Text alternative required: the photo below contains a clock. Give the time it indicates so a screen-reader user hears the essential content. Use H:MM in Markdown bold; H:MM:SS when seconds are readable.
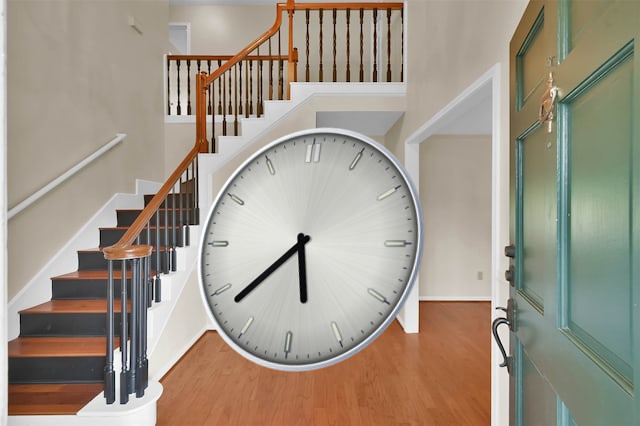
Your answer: **5:38**
